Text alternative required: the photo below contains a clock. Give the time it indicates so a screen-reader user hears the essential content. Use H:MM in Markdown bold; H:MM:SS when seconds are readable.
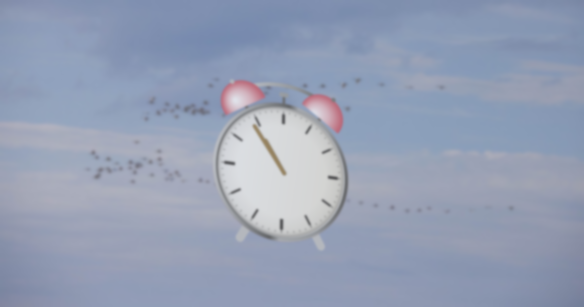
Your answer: **10:54**
